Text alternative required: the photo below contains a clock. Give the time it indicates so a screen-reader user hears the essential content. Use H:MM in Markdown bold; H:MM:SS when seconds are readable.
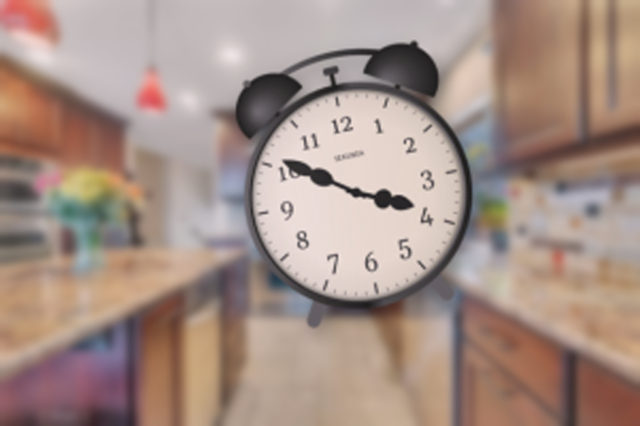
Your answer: **3:51**
